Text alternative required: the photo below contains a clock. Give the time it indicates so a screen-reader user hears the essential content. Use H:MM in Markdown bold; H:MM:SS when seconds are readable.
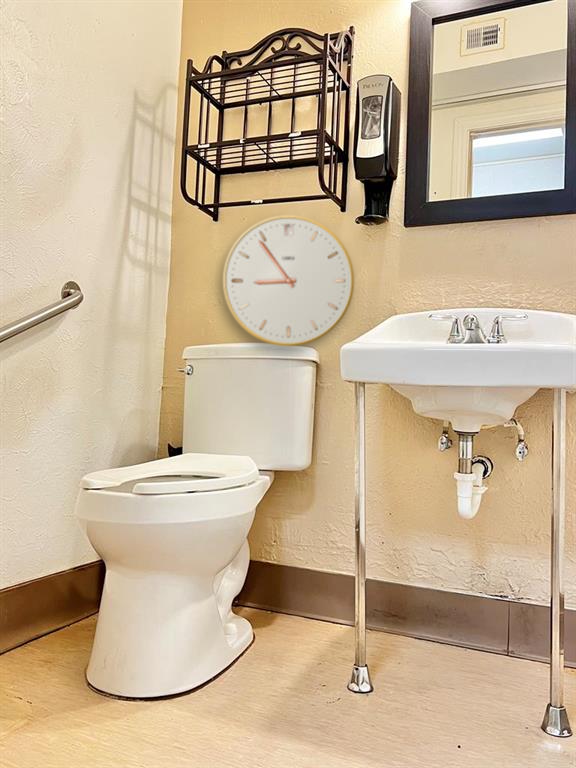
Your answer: **8:54**
